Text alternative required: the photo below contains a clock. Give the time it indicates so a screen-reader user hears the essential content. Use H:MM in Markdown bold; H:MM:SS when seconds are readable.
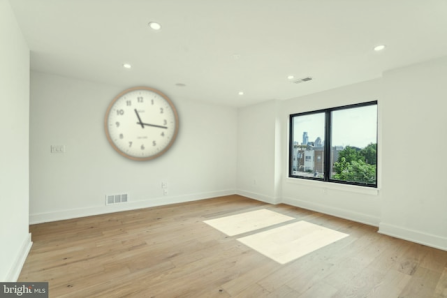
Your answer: **11:17**
